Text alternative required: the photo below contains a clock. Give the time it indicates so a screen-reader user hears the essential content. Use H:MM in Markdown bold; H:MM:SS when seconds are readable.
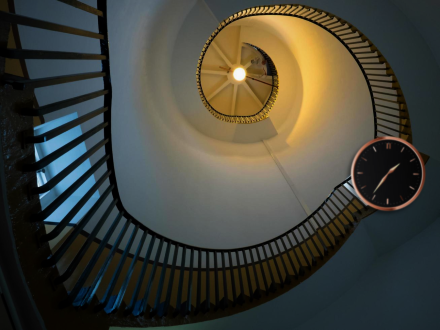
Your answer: **1:36**
